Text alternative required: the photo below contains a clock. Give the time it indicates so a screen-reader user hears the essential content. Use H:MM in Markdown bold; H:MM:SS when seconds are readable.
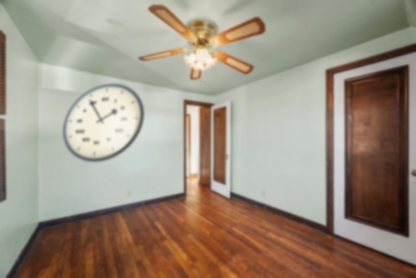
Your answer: **1:54**
